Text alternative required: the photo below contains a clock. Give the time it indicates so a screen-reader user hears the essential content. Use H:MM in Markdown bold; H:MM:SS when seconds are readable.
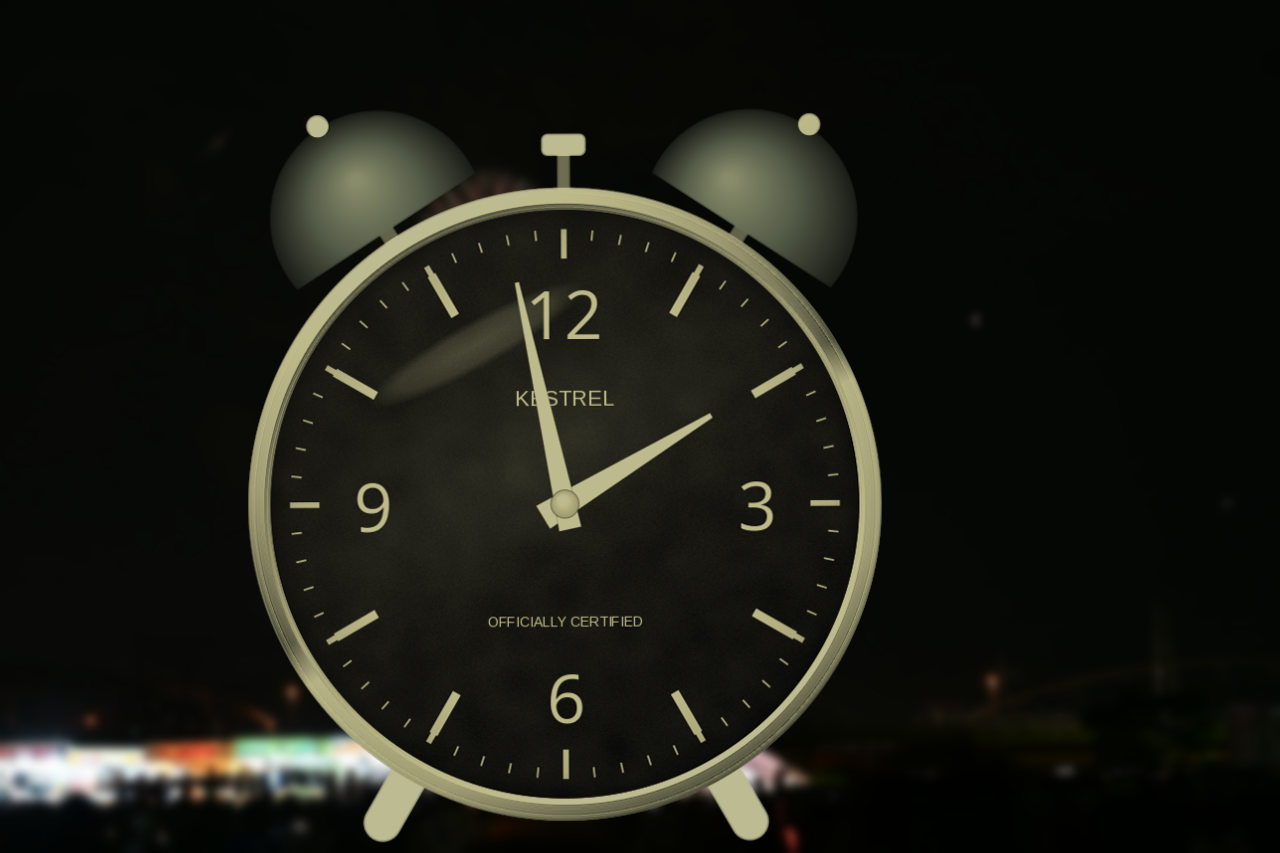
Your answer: **1:58**
